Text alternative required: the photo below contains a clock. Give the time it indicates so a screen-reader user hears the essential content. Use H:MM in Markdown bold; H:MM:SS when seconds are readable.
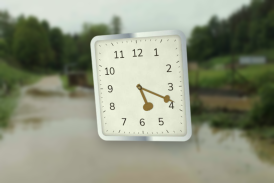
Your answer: **5:19**
